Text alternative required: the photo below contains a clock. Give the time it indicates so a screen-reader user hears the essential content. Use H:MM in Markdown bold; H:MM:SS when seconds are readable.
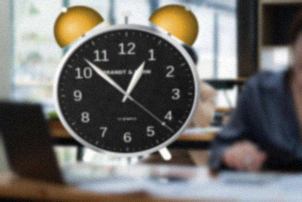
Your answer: **12:52:22**
